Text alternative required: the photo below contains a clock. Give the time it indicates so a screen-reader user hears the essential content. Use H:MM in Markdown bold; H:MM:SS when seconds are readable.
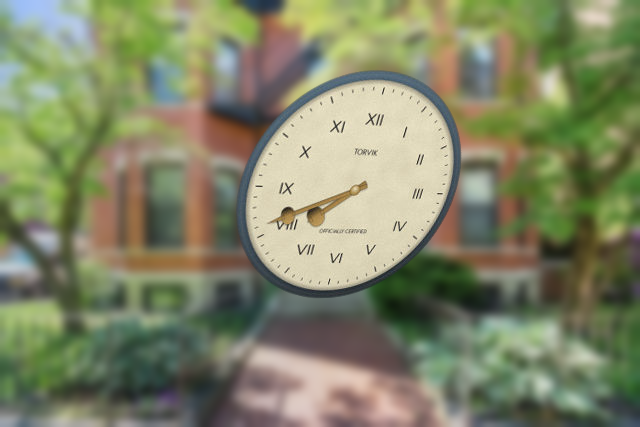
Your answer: **7:41**
